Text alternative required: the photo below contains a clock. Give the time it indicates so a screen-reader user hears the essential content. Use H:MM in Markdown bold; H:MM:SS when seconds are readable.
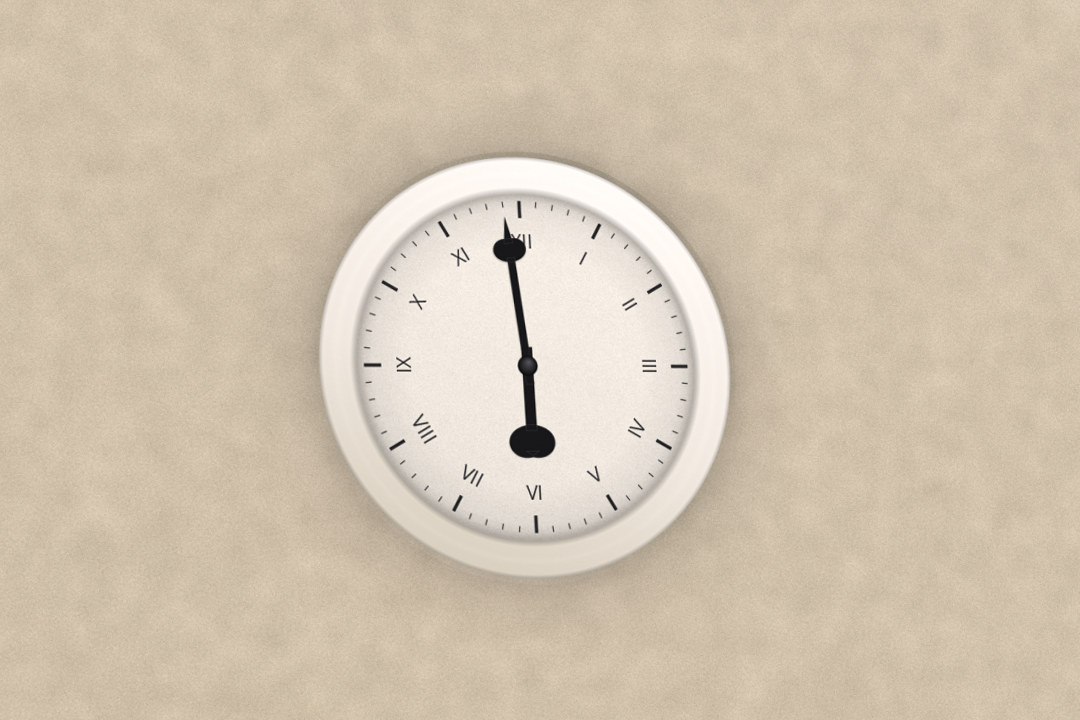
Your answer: **5:59**
